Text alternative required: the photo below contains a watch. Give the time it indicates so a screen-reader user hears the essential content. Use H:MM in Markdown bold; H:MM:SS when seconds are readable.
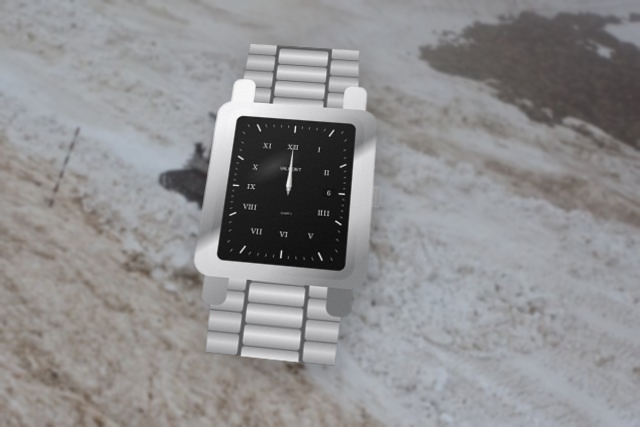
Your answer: **12:00**
